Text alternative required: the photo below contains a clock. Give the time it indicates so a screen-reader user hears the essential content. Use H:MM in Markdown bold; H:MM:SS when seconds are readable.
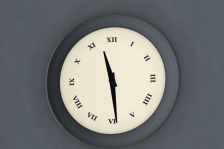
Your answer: **11:29**
